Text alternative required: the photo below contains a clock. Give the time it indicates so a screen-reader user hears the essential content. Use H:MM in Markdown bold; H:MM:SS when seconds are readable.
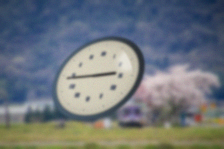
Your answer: **2:44**
